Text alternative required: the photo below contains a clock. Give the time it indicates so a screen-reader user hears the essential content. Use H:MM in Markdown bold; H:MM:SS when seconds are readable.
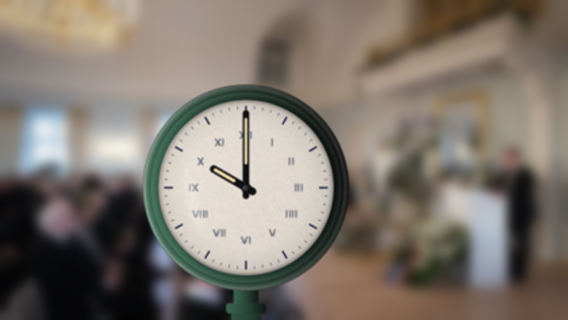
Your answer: **10:00**
